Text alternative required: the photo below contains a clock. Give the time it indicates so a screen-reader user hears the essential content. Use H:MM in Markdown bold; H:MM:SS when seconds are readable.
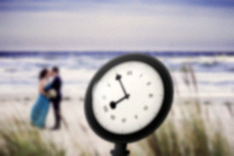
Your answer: **7:55**
